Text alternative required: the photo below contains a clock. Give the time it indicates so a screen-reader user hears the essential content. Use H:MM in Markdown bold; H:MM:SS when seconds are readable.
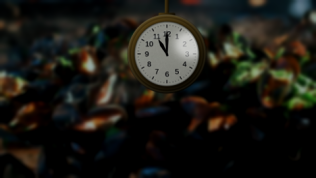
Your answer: **11:00**
